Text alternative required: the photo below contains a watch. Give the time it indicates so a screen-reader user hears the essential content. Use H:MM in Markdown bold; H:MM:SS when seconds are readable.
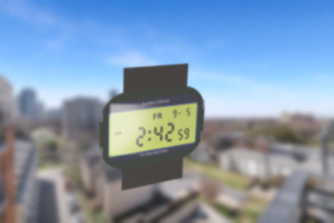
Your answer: **2:42:59**
